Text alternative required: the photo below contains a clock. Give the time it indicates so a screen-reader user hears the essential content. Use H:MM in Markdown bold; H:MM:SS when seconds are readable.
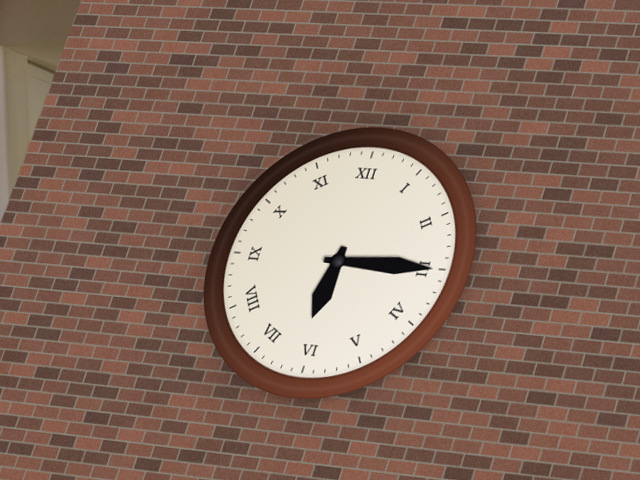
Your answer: **6:15**
